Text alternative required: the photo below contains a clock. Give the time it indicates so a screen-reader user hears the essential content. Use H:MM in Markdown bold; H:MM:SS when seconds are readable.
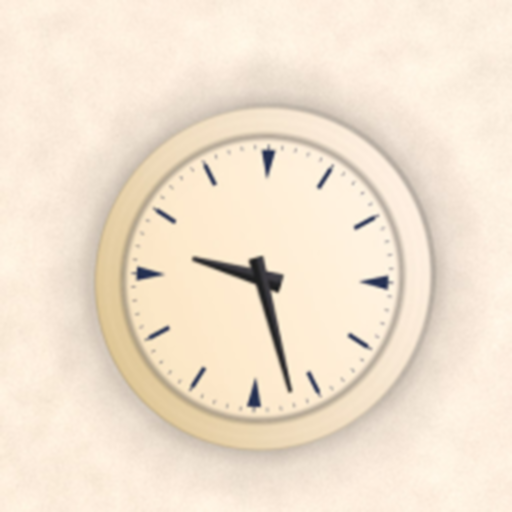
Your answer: **9:27**
